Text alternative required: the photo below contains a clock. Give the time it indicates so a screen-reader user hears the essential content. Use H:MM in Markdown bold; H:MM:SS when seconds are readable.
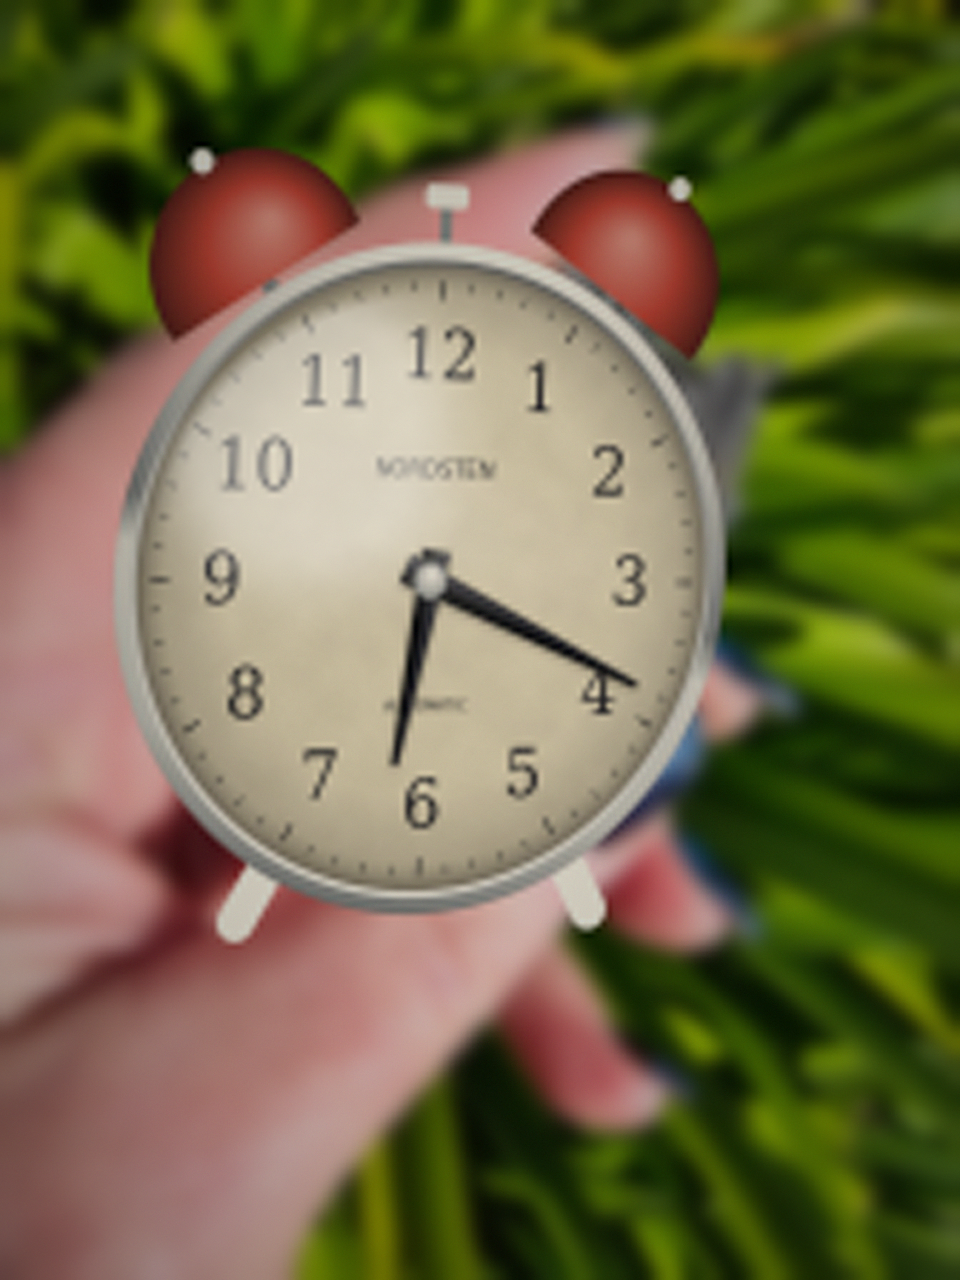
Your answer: **6:19**
